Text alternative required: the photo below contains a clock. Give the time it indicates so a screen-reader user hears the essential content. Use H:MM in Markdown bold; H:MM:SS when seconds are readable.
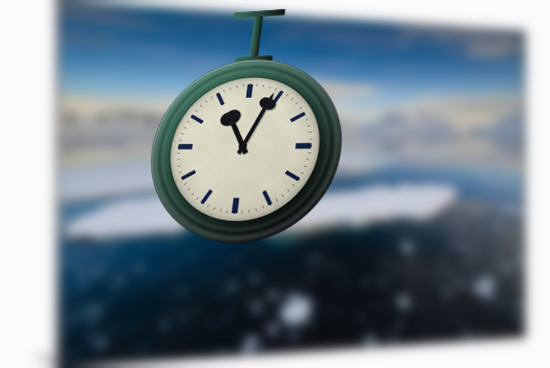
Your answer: **11:04**
